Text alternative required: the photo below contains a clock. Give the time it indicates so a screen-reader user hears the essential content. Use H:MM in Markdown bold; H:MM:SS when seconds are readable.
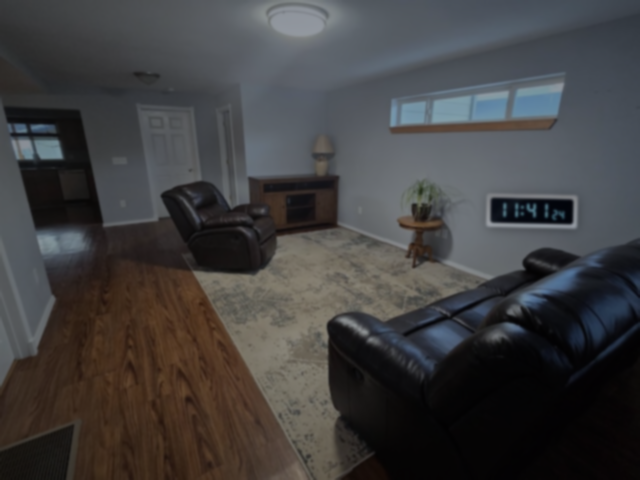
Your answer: **11:41**
